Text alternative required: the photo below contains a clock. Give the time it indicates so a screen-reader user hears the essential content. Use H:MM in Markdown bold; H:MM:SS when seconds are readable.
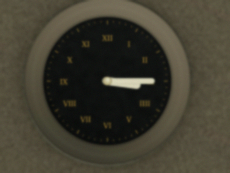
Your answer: **3:15**
